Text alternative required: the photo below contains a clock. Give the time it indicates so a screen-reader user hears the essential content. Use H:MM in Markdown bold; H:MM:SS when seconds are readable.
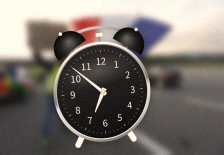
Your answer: **6:52**
